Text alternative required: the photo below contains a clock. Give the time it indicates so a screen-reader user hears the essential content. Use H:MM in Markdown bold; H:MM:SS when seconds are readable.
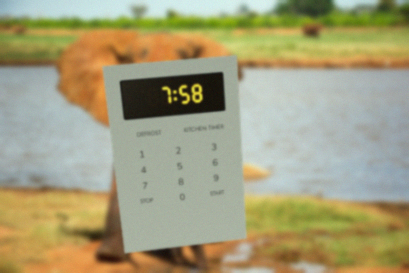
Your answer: **7:58**
